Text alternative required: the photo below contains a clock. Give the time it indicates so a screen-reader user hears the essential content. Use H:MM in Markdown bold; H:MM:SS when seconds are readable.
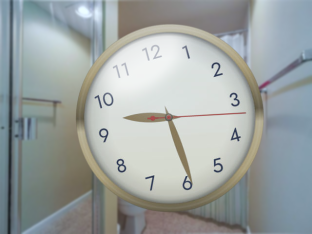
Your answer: **9:29:17**
